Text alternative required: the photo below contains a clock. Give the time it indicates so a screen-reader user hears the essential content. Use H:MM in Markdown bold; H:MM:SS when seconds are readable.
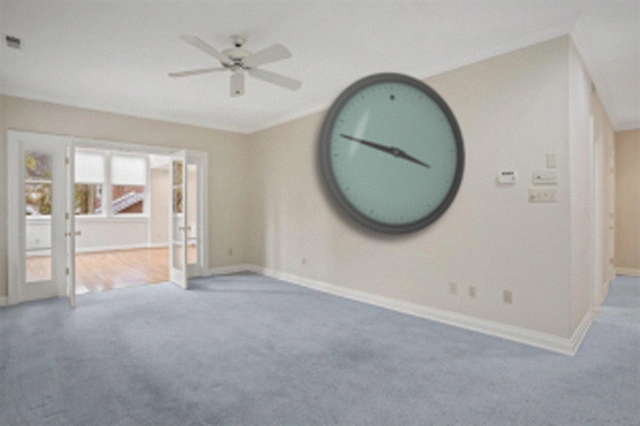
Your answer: **3:48**
